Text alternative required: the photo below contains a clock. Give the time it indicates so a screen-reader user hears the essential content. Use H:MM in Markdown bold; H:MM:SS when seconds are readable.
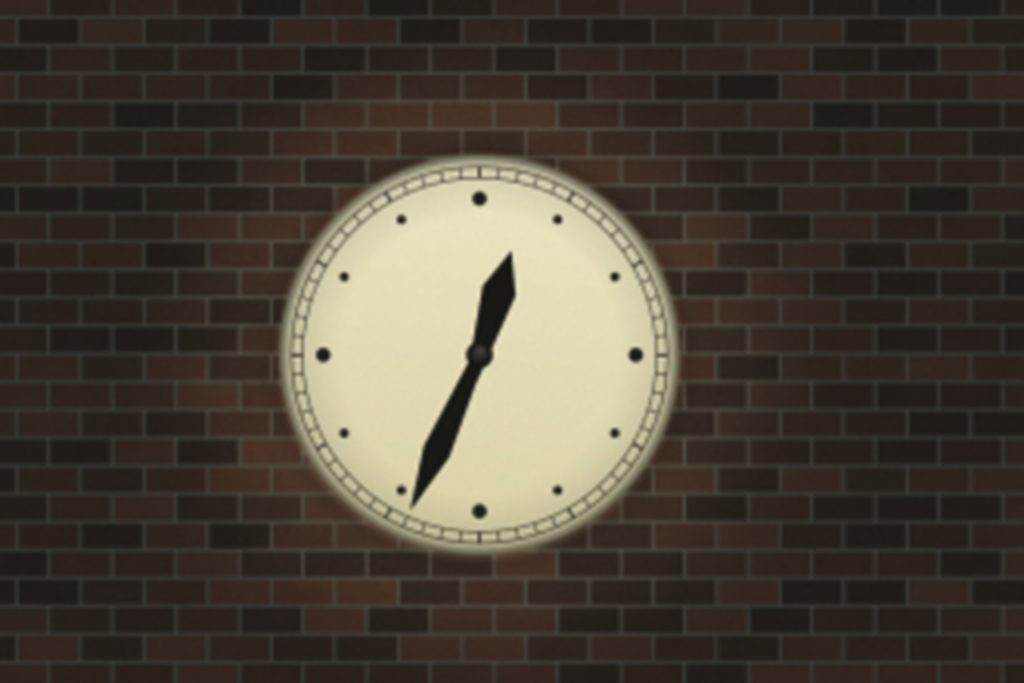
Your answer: **12:34**
